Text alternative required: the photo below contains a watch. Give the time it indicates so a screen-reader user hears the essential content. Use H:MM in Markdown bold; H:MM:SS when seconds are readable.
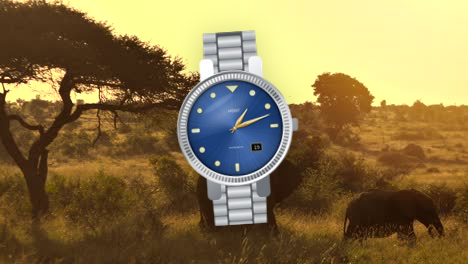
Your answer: **1:12**
